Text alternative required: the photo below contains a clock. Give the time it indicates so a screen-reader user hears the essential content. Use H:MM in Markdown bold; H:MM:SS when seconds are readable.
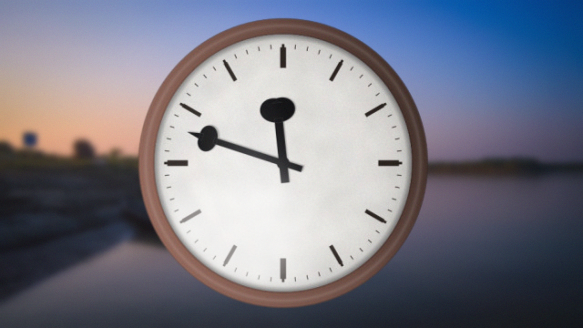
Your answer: **11:48**
